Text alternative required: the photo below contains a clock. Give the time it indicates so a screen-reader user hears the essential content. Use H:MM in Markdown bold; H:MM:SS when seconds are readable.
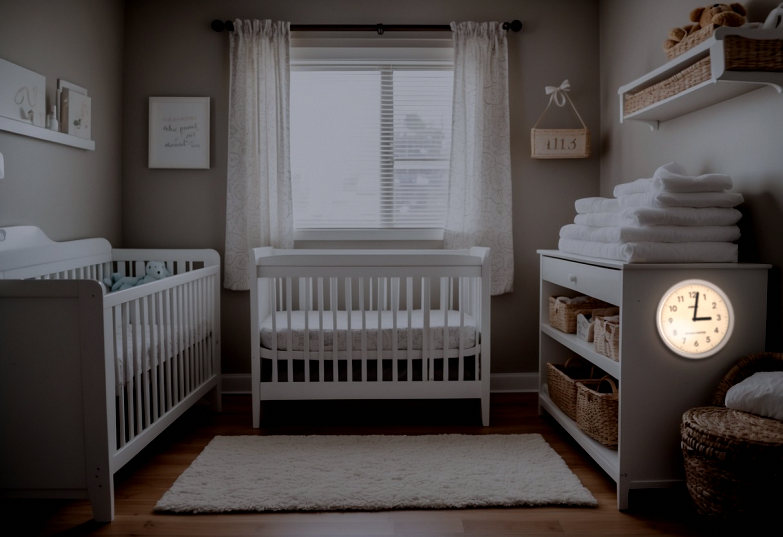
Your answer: **3:02**
